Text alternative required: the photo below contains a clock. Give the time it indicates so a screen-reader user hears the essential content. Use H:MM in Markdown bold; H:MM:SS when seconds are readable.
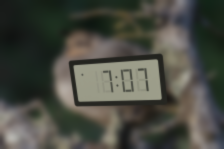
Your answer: **7:07**
